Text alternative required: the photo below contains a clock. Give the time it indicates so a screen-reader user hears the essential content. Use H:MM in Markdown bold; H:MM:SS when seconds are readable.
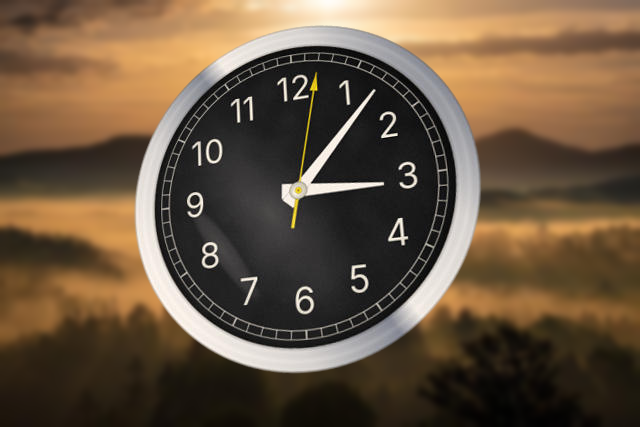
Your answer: **3:07:02**
